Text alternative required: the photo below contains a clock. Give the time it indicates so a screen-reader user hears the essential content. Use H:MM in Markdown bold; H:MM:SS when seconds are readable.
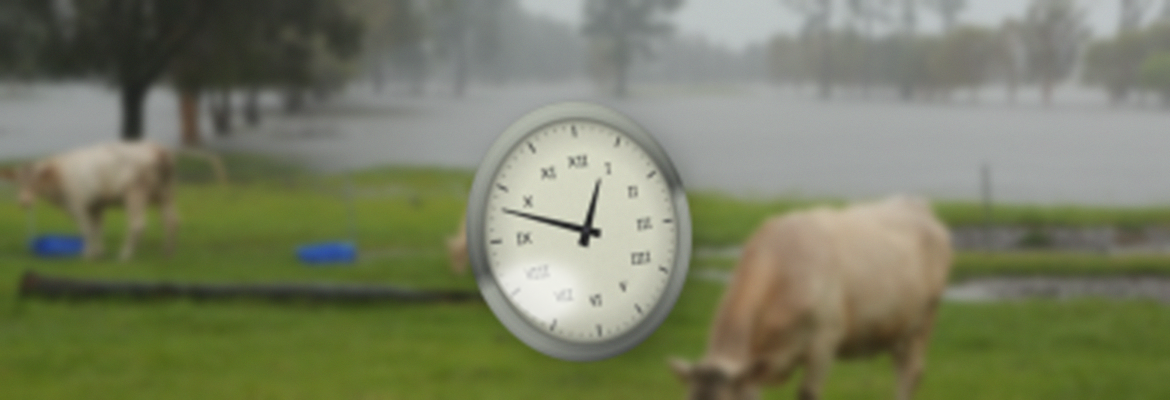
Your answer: **12:48**
